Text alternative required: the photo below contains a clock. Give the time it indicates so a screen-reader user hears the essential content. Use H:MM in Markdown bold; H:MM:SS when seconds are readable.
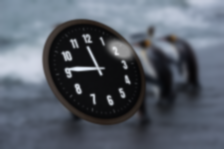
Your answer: **11:46**
